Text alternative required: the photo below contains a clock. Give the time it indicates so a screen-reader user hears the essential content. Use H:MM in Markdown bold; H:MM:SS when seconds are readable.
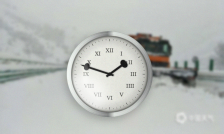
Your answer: **1:48**
